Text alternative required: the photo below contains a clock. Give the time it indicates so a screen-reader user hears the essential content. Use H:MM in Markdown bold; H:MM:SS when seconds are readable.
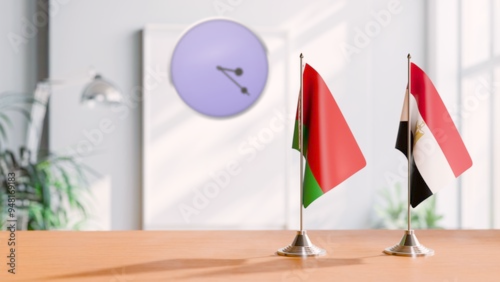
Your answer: **3:22**
